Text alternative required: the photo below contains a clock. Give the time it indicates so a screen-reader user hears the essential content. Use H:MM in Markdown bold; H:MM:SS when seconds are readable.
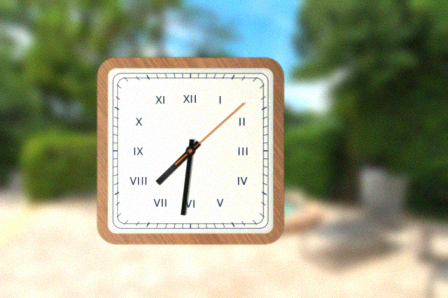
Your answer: **7:31:08**
